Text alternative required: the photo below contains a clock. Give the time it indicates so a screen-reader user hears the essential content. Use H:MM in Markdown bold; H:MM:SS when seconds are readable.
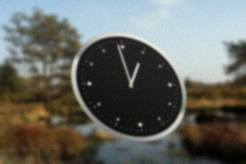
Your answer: **12:59**
